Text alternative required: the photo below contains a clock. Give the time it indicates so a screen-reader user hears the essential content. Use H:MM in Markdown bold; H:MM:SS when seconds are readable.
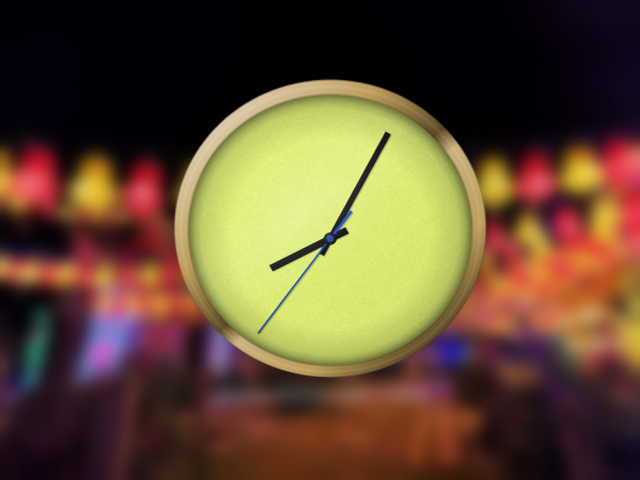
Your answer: **8:04:36**
